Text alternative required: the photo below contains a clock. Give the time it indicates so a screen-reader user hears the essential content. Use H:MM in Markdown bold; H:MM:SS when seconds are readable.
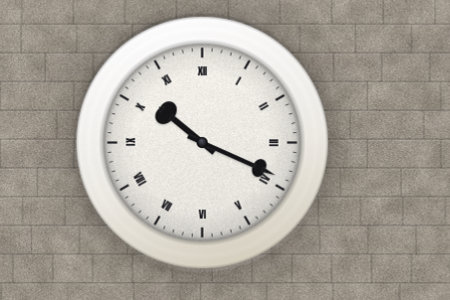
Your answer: **10:19**
